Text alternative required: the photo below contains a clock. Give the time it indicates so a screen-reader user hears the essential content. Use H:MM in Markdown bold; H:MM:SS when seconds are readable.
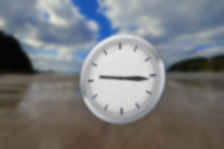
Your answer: **9:16**
